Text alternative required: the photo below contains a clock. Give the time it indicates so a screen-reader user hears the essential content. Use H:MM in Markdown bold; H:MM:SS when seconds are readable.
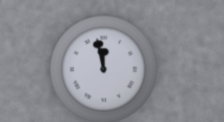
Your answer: **11:58**
